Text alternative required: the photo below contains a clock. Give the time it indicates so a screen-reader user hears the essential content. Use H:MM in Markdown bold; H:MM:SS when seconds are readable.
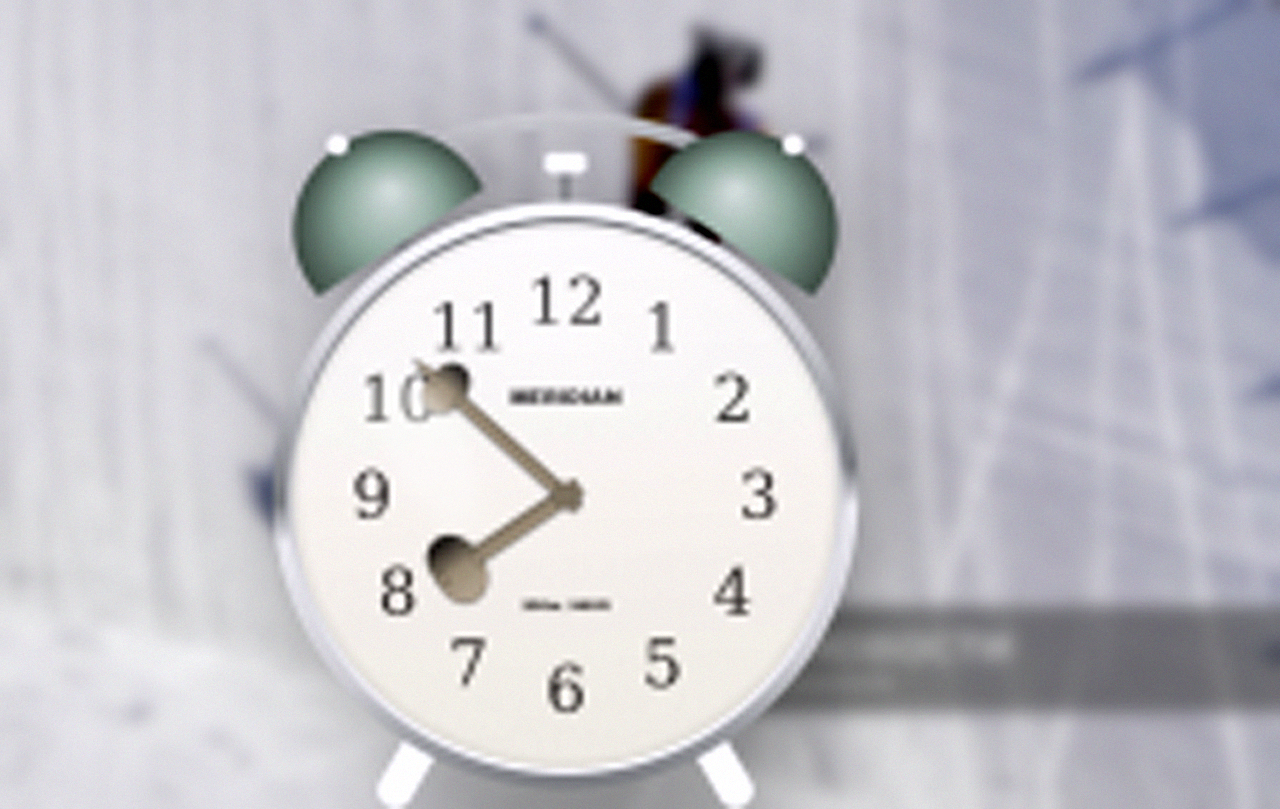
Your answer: **7:52**
